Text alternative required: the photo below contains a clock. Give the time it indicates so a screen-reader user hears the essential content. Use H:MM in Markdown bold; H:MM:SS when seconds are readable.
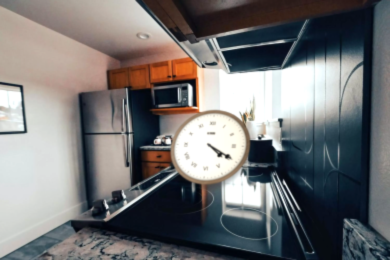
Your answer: **4:20**
